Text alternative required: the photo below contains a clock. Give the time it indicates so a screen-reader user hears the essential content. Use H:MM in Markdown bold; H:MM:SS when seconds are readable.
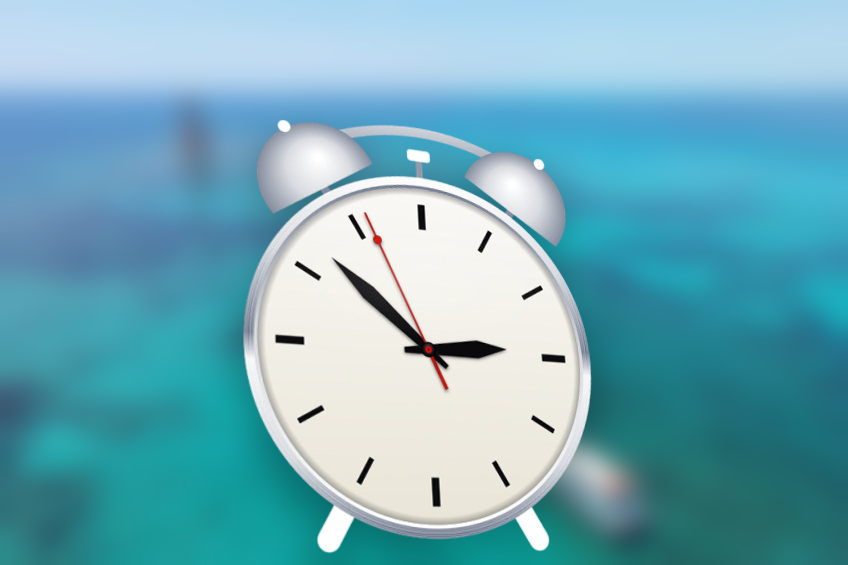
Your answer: **2:51:56**
